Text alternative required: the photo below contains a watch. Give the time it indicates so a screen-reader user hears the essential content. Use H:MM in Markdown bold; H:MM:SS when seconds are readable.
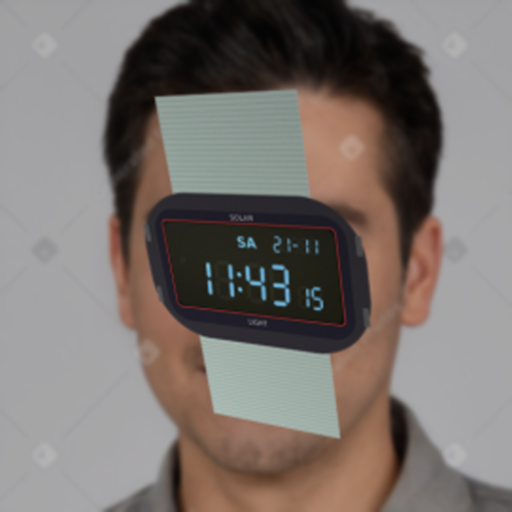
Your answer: **11:43:15**
